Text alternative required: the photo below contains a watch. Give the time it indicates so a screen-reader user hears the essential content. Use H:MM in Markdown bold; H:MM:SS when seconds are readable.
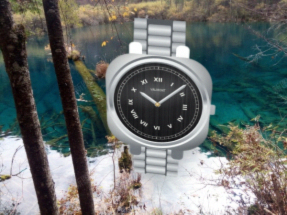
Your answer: **10:08**
